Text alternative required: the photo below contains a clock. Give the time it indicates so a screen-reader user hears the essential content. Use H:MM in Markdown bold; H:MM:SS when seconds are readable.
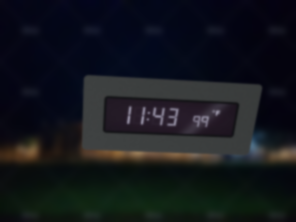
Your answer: **11:43**
